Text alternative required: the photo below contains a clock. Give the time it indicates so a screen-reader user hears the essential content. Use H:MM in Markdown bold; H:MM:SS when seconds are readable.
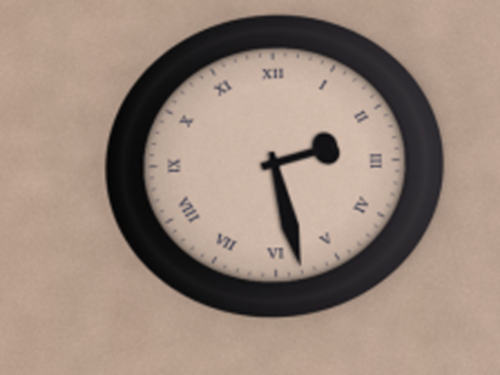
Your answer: **2:28**
